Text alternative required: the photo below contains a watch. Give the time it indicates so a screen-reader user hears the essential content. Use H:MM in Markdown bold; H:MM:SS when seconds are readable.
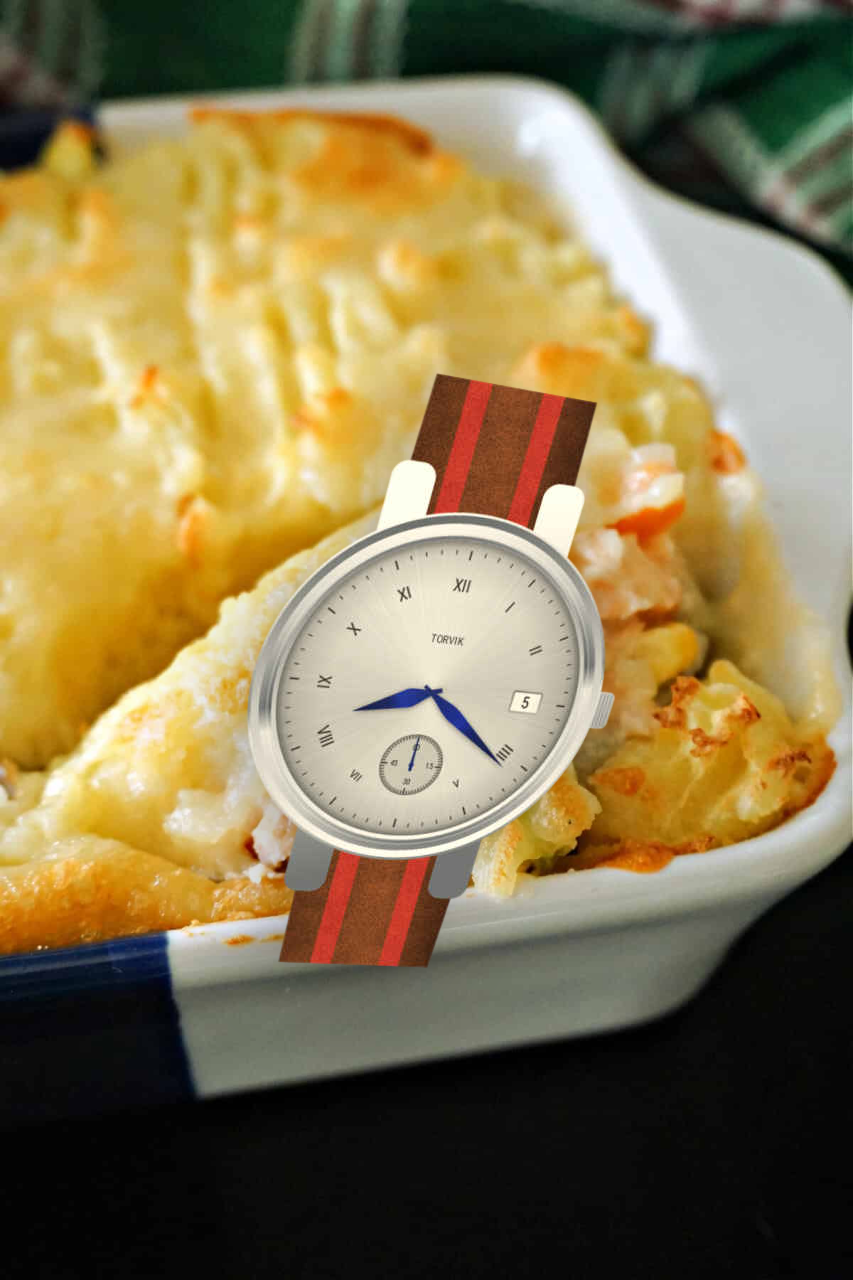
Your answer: **8:21**
